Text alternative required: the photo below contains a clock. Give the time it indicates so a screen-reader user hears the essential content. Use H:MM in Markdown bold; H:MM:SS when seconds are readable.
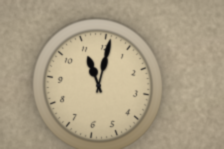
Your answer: **11:01**
